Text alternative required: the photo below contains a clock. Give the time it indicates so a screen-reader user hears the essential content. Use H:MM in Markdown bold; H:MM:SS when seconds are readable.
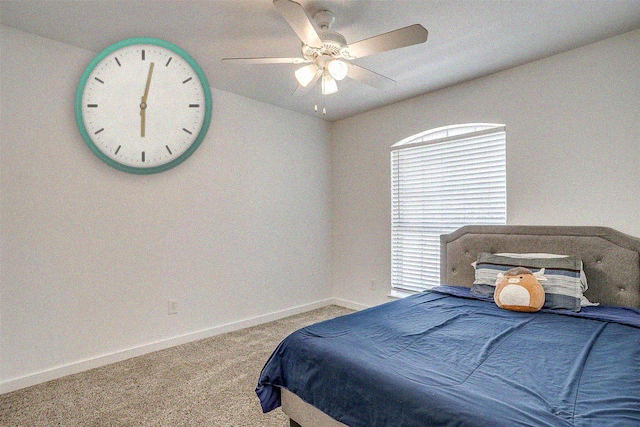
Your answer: **6:02**
